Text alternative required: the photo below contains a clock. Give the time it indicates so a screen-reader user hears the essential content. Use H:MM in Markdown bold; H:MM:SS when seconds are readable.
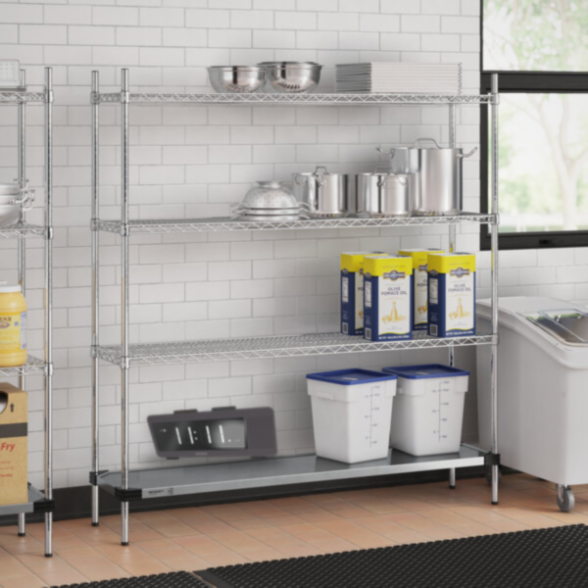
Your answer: **11:11**
